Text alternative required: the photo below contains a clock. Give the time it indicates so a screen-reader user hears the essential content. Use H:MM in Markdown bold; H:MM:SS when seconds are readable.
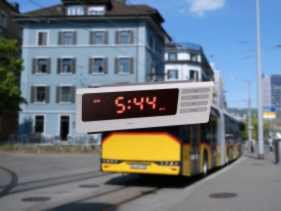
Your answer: **5:44**
